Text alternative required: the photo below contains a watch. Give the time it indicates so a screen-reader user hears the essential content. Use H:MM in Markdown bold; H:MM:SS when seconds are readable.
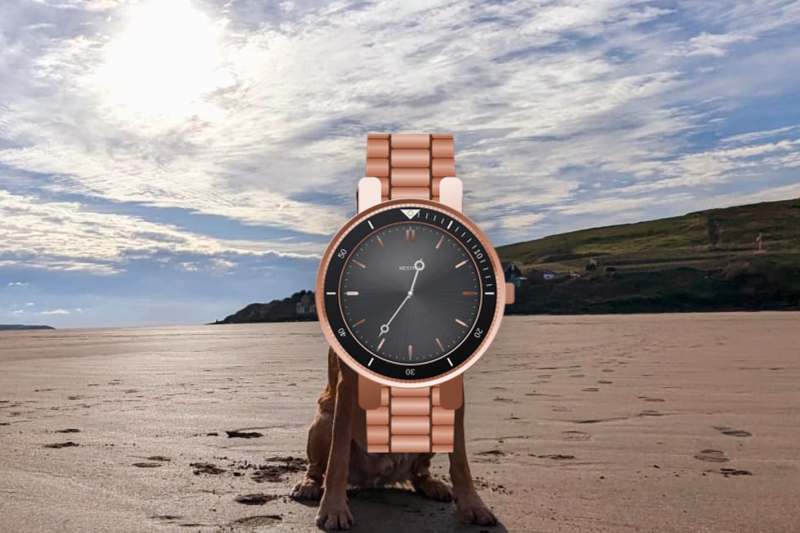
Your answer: **12:36**
